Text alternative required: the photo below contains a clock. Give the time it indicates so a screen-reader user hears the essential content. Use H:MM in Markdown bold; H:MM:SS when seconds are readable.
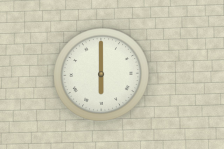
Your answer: **6:00**
